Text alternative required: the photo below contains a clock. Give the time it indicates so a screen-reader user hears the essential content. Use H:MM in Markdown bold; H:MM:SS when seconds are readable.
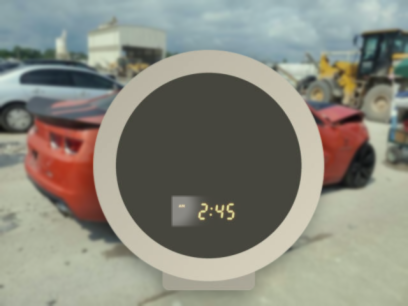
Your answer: **2:45**
